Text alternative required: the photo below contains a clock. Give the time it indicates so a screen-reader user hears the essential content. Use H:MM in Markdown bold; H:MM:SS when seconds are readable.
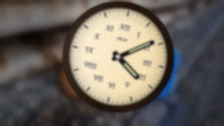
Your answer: **4:09**
